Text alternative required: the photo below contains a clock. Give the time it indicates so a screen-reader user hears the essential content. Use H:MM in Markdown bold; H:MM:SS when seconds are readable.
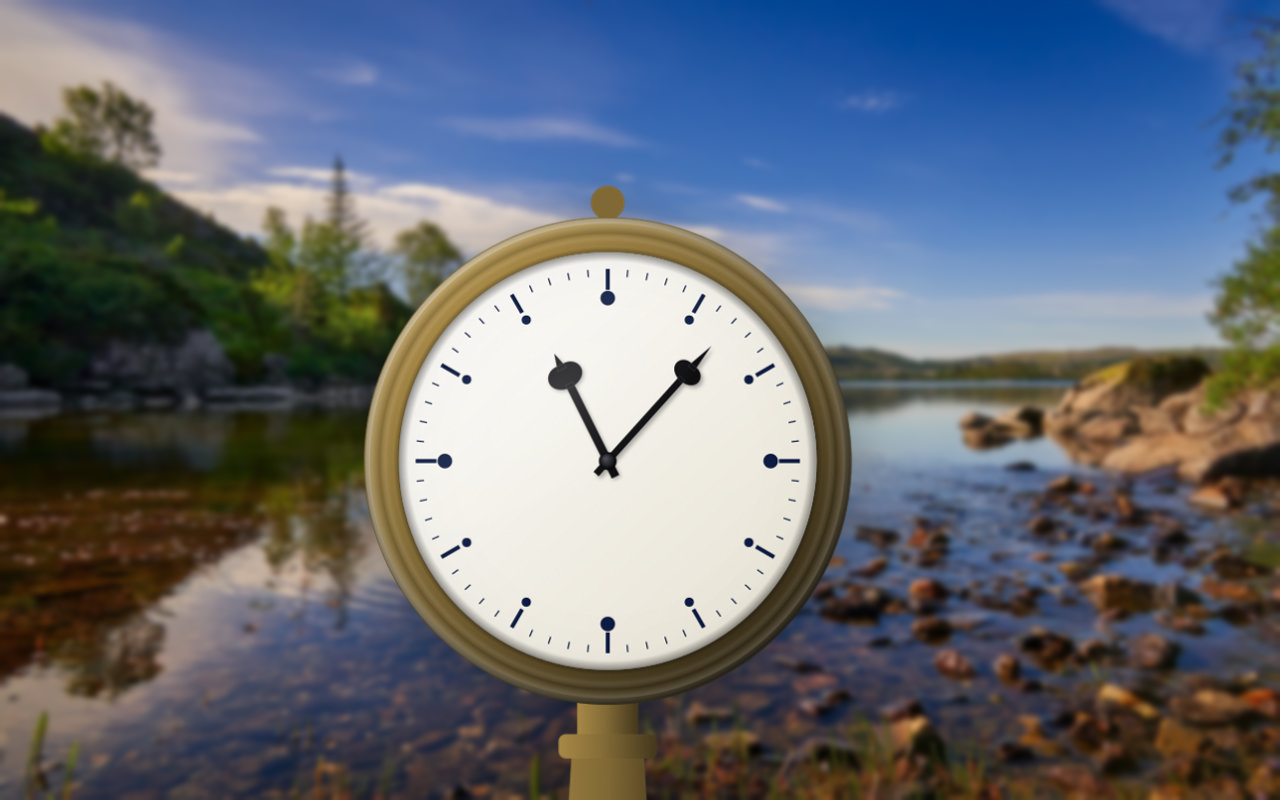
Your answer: **11:07**
